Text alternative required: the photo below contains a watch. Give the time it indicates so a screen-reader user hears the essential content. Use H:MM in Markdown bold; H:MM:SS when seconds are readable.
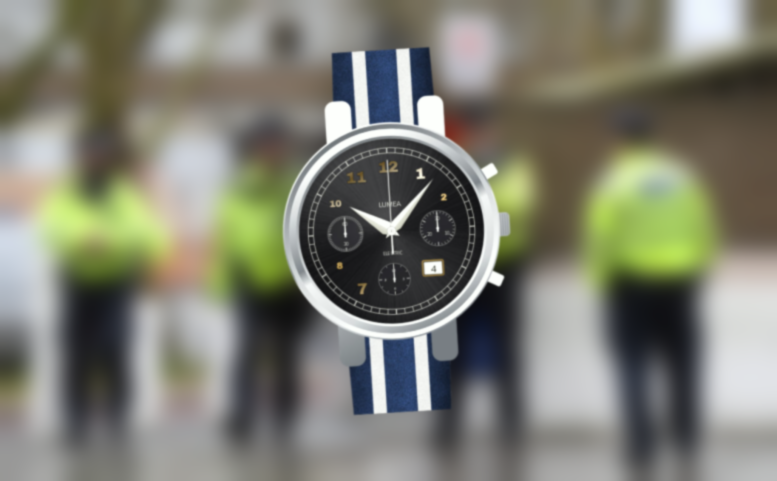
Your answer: **10:07**
